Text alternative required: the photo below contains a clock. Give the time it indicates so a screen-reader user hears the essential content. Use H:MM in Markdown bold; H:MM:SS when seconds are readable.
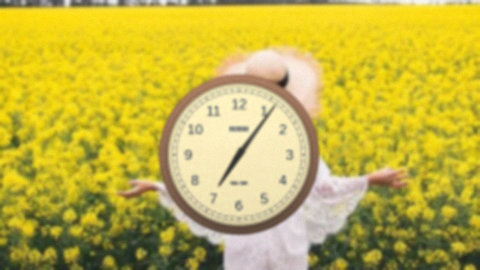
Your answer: **7:06**
